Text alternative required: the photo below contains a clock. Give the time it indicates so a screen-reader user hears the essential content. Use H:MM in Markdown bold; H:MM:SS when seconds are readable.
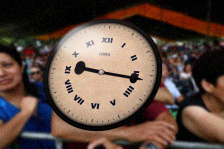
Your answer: **9:16**
